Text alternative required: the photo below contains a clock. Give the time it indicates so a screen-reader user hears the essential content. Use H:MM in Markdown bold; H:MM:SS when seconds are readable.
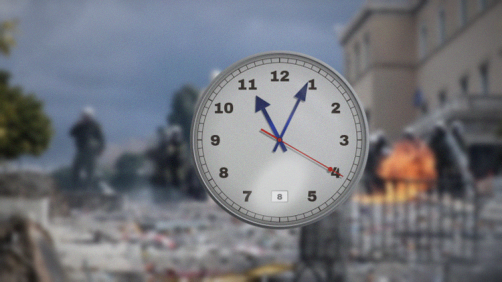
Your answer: **11:04:20**
